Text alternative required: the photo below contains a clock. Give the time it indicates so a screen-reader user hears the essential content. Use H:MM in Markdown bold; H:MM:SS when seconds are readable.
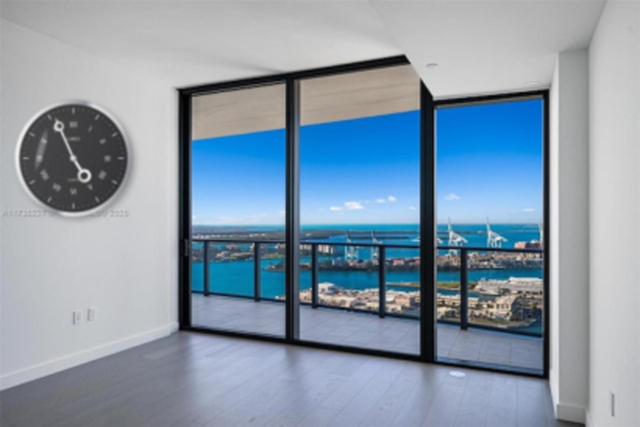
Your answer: **4:56**
